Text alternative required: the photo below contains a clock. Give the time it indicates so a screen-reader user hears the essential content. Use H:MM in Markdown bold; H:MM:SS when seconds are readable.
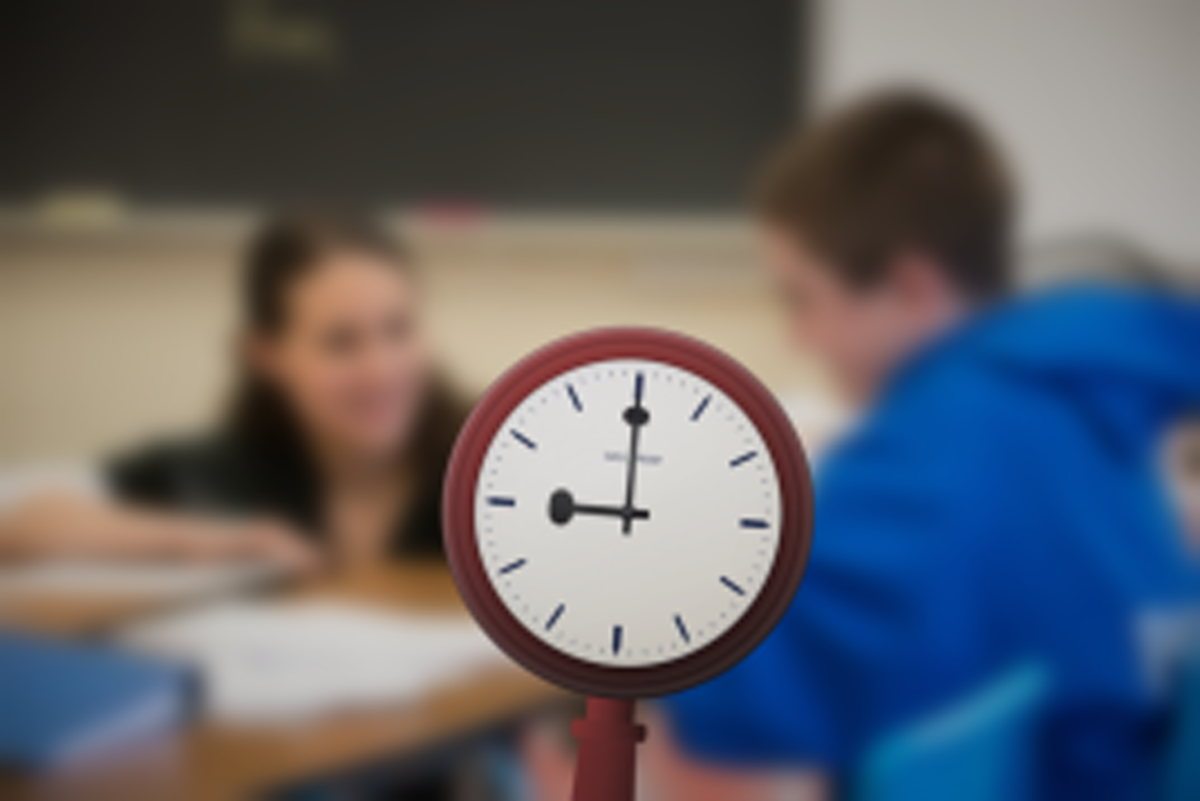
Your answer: **9:00**
